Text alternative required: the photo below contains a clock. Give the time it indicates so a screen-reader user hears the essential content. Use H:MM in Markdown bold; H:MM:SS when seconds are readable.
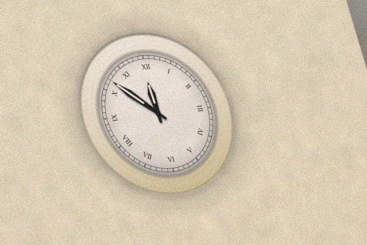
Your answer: **11:52**
